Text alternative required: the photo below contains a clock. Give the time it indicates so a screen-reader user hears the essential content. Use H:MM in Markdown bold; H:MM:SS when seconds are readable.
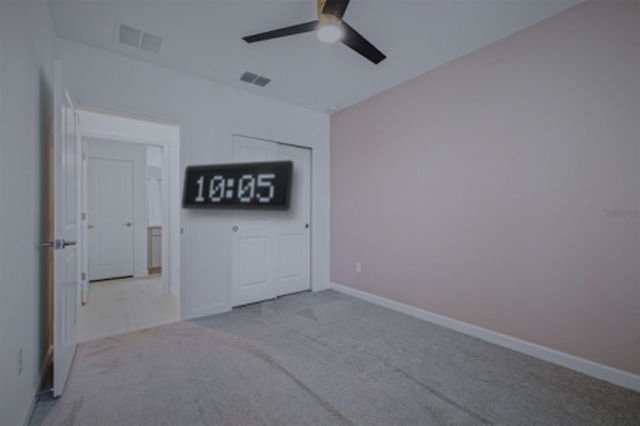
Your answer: **10:05**
